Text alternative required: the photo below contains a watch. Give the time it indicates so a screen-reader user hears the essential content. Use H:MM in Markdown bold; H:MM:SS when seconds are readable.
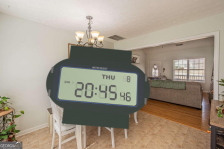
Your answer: **20:45:46**
